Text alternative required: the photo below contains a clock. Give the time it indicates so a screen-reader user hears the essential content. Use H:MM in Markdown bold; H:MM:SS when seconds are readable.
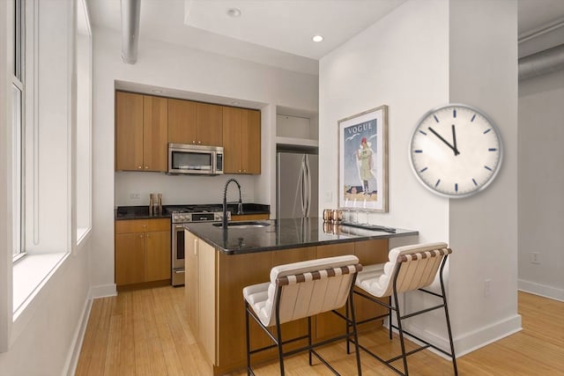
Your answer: **11:52**
